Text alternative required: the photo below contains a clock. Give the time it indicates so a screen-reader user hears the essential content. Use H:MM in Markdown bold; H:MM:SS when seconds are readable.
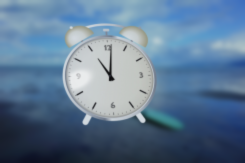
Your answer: **11:01**
